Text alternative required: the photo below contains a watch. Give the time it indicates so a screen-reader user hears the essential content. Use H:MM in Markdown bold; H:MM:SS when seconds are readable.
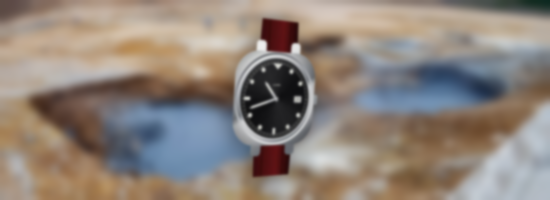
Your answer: **10:42**
